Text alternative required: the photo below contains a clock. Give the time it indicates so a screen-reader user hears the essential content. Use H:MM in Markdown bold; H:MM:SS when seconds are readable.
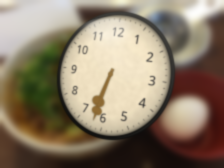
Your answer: **6:32**
